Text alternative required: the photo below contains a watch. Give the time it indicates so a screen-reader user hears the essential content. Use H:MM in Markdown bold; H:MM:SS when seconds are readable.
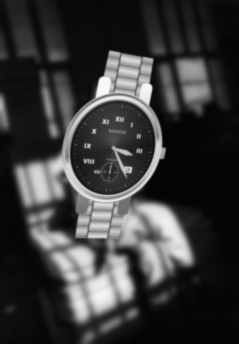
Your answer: **3:24**
